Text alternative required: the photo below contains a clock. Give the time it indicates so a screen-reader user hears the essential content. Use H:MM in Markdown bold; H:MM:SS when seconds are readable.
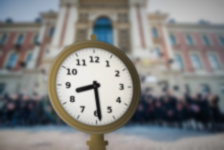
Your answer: **8:29**
